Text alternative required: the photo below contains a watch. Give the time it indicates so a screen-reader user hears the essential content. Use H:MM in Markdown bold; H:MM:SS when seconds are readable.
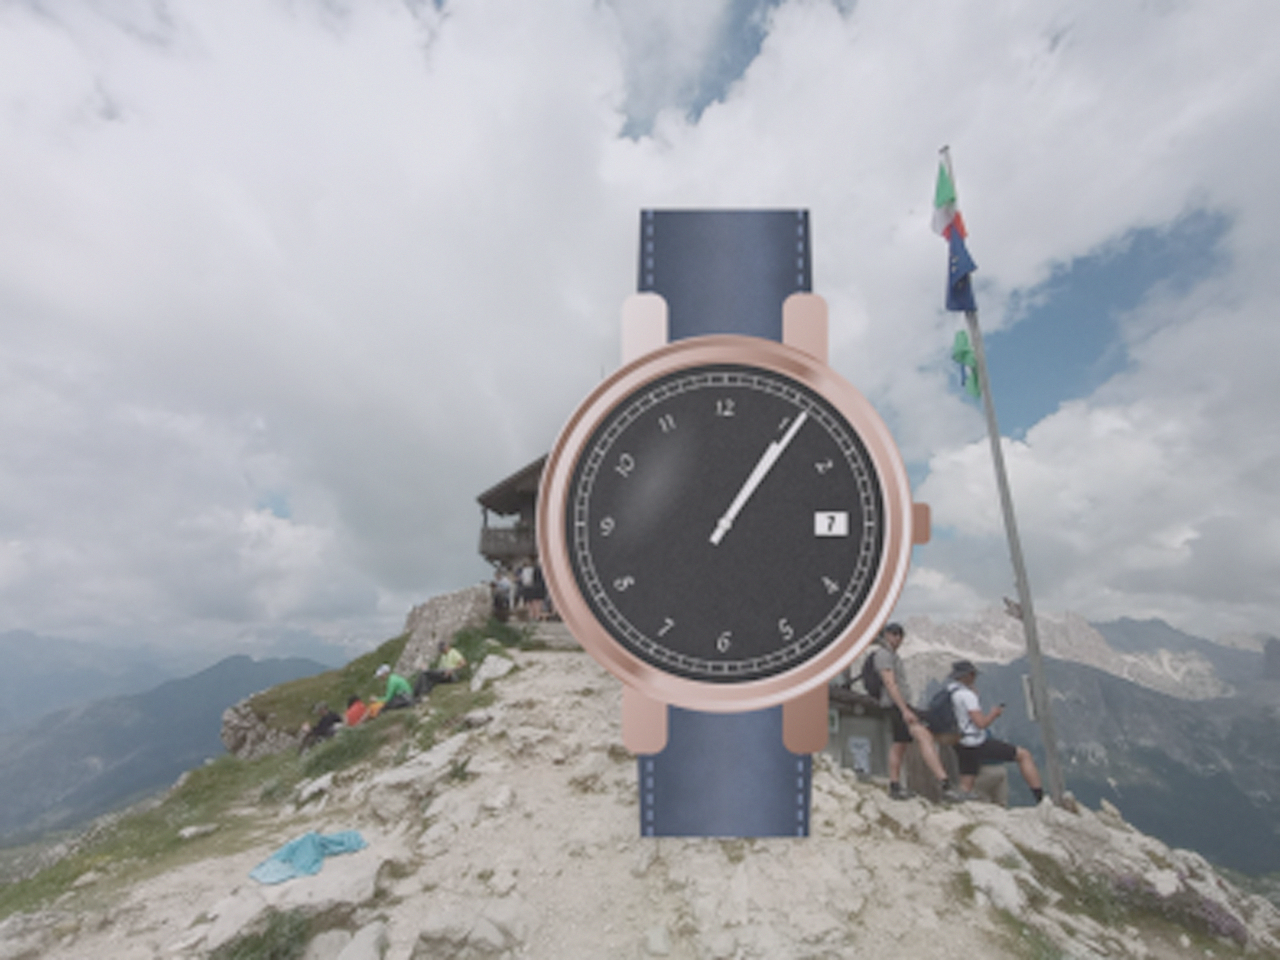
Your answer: **1:06**
